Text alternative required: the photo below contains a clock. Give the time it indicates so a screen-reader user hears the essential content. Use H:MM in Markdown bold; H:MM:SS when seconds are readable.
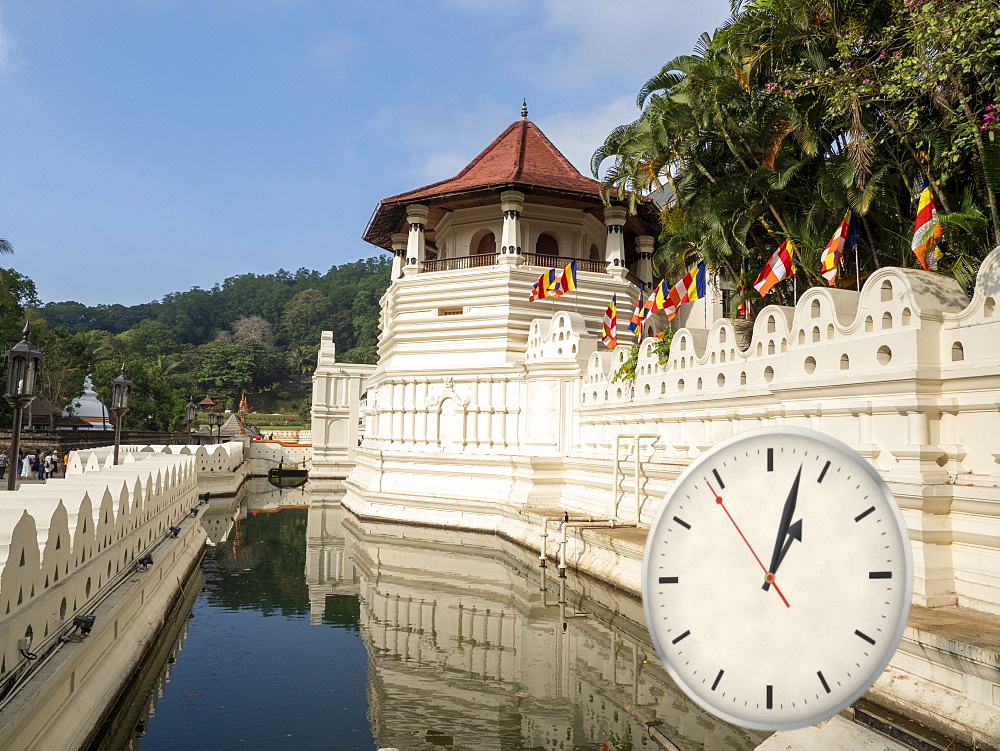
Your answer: **1:02:54**
